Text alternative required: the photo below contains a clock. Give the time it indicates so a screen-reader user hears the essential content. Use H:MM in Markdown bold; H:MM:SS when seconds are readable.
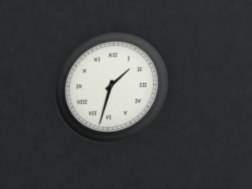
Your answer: **1:32**
